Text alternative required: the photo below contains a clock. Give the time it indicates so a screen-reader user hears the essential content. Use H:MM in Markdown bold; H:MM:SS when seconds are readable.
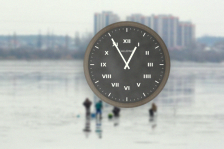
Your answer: **12:55**
